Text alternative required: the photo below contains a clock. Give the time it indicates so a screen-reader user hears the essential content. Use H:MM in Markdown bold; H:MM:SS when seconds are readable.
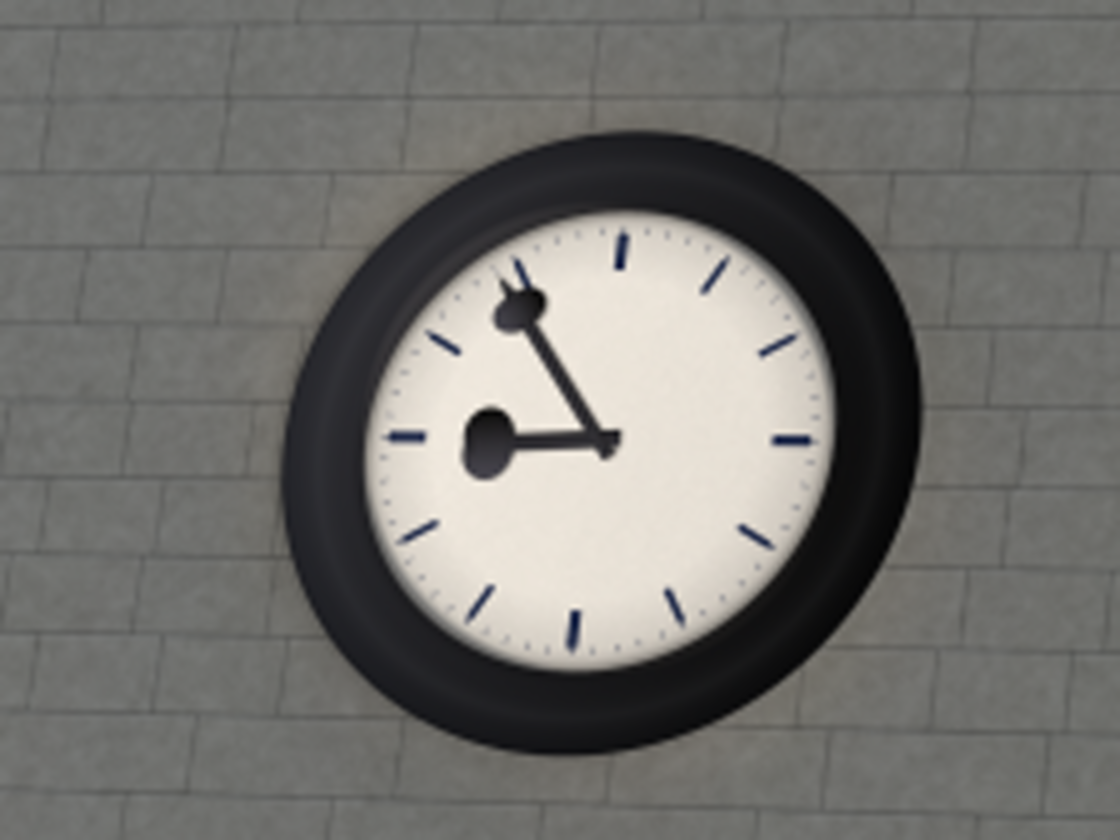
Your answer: **8:54**
